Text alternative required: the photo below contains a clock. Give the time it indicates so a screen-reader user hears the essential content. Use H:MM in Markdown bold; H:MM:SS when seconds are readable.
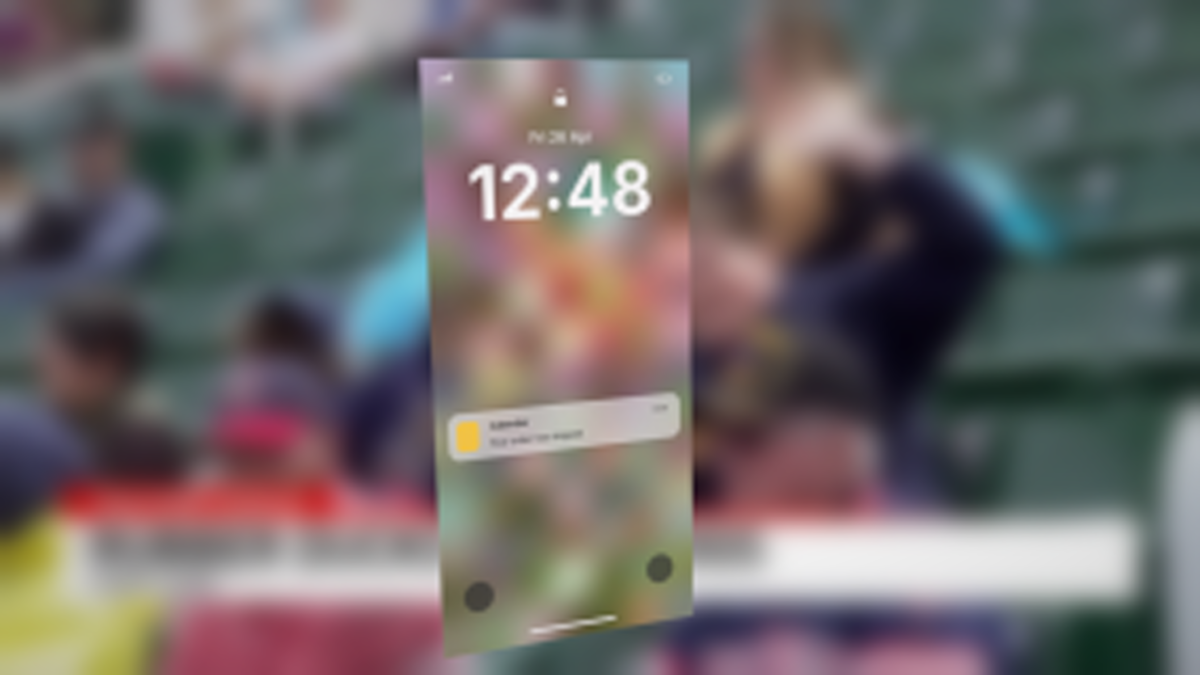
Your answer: **12:48**
